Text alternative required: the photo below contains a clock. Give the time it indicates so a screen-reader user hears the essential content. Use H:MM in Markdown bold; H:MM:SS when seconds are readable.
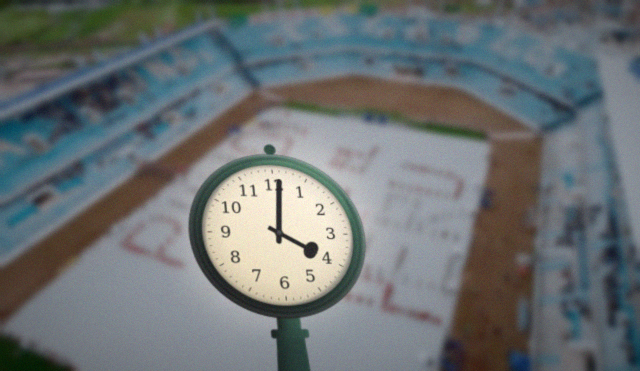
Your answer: **4:01**
